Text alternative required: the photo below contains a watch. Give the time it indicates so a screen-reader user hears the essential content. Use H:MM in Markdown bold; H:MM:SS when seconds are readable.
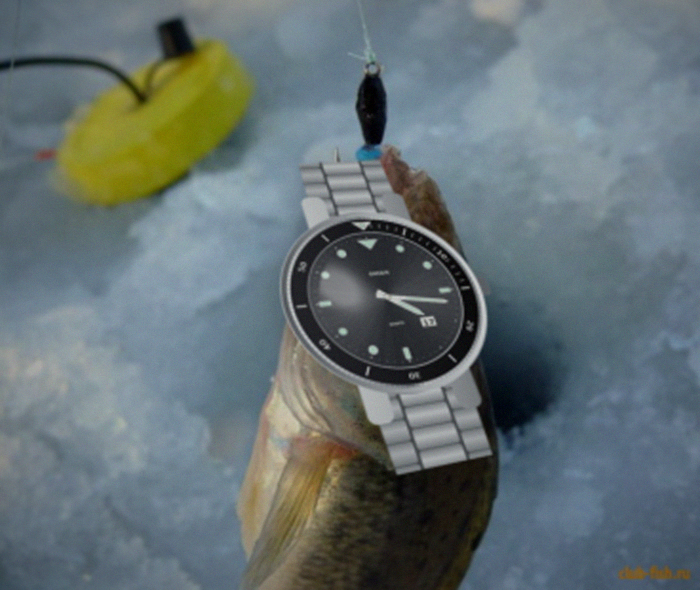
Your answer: **4:17**
